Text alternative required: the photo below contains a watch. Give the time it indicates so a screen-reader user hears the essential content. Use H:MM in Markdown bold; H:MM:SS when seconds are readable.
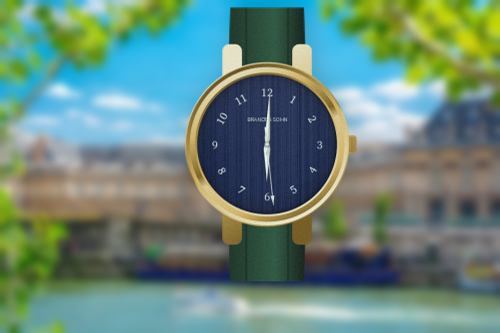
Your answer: **6:00:29**
